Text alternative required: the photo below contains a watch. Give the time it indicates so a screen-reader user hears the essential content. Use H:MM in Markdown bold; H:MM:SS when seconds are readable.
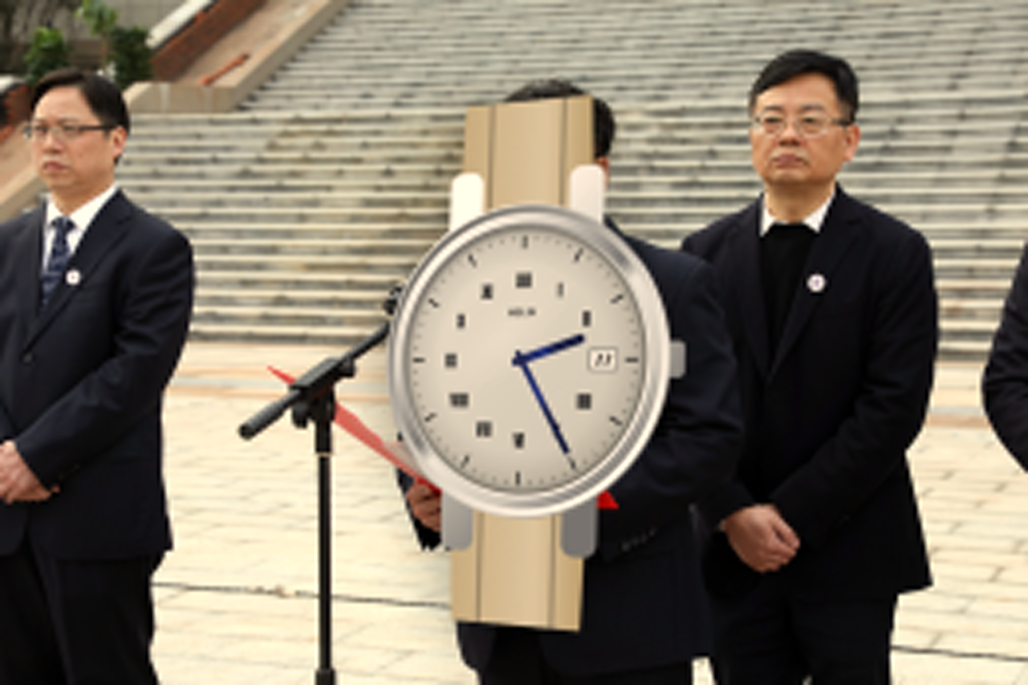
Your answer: **2:25**
